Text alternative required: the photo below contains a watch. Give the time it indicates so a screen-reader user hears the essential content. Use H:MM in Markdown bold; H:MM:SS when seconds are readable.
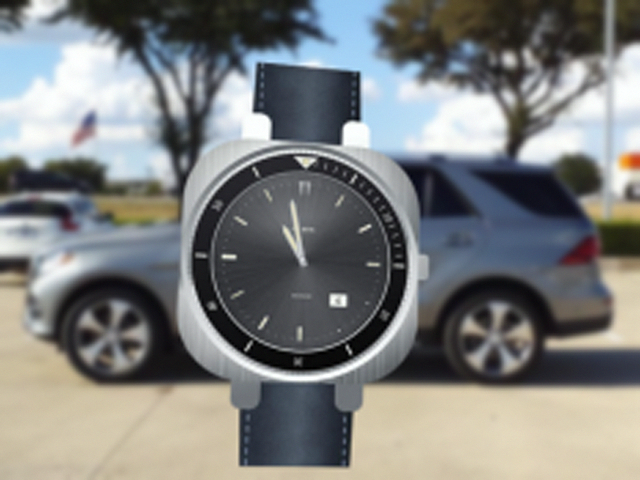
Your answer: **10:58**
